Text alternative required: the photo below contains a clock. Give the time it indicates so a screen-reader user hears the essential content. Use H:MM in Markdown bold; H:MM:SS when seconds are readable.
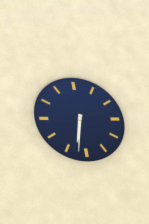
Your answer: **6:32**
